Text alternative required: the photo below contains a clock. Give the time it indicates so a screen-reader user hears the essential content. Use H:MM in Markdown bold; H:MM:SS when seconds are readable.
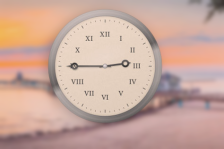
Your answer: **2:45**
